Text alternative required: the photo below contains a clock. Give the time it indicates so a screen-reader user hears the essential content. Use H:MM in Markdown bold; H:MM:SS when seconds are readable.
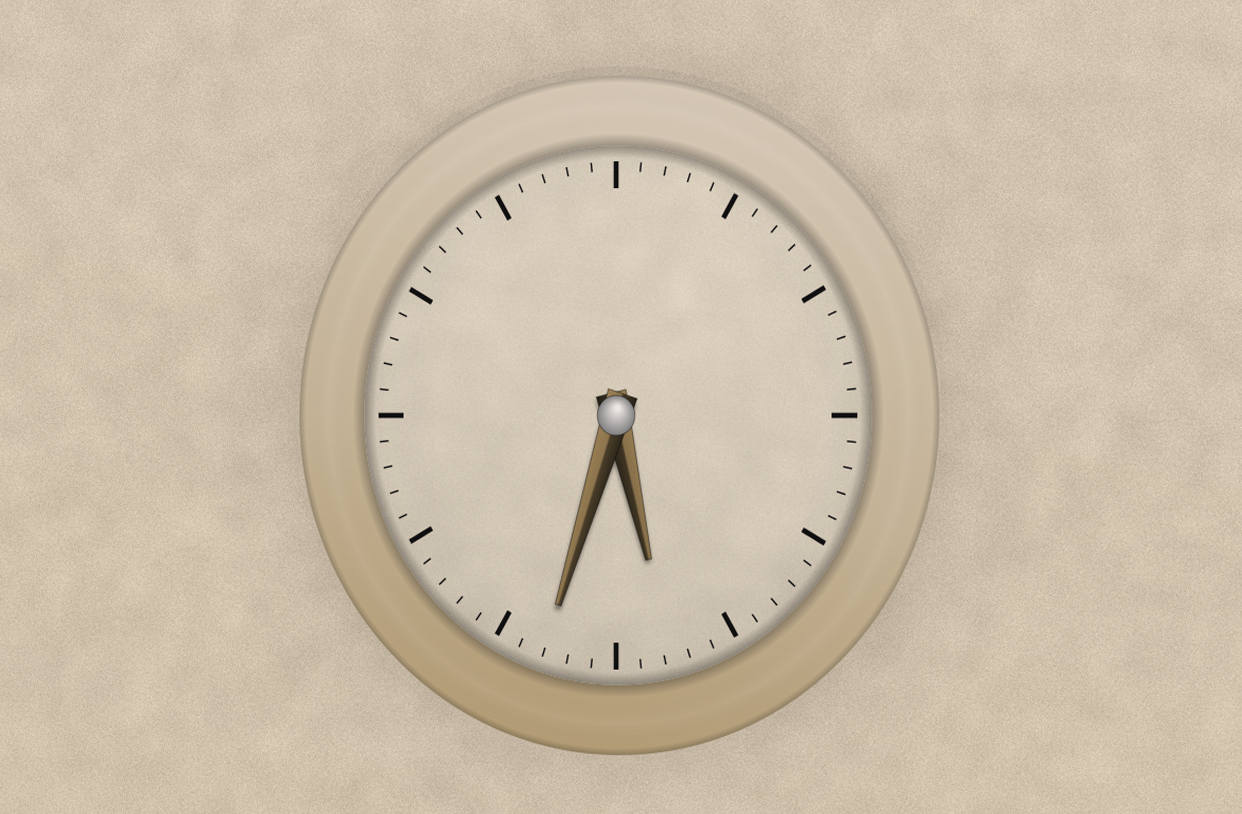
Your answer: **5:33**
